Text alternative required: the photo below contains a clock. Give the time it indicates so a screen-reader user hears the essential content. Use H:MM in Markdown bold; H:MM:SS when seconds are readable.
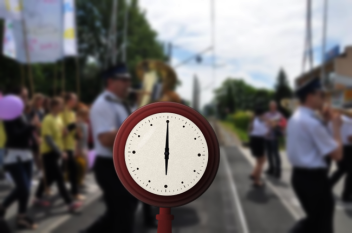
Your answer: **6:00**
